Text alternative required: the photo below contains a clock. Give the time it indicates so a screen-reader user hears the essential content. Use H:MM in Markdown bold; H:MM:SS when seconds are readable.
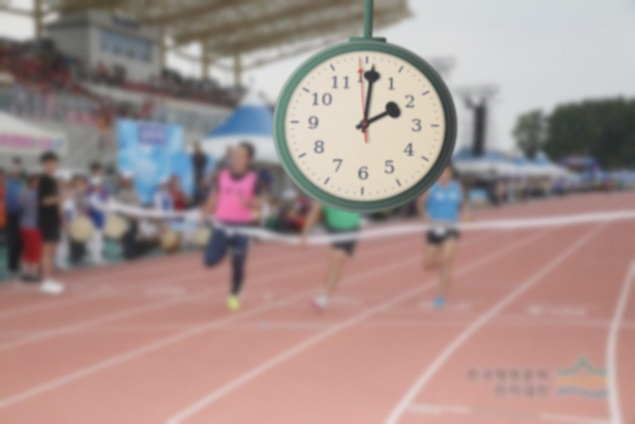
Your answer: **2:00:59**
